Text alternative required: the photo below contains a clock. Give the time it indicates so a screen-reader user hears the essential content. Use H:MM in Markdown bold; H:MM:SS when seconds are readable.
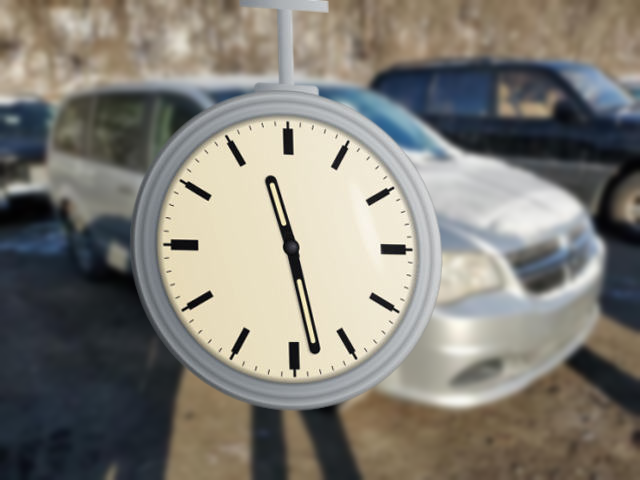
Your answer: **11:28**
